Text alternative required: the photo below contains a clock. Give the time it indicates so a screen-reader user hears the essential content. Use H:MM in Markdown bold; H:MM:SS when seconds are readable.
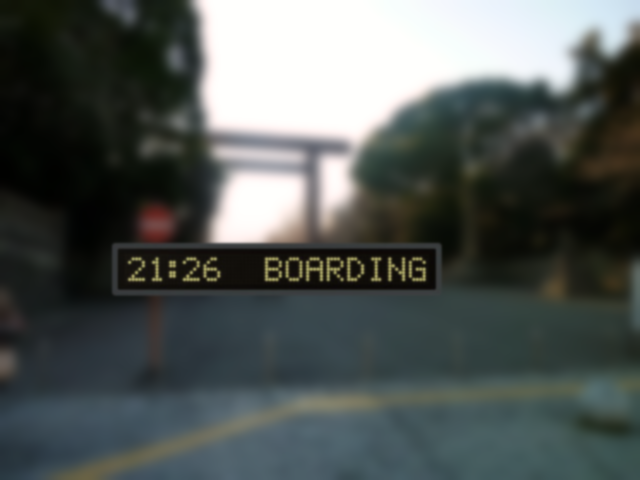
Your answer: **21:26**
